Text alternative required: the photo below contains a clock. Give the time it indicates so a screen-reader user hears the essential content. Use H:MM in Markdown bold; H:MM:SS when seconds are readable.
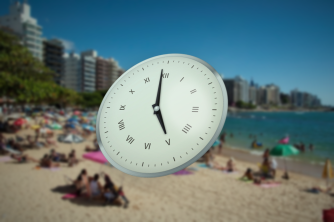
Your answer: **4:59**
